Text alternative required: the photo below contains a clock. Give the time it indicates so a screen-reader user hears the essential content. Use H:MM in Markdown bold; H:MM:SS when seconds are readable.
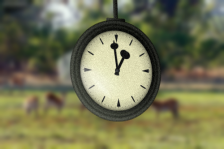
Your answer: **12:59**
